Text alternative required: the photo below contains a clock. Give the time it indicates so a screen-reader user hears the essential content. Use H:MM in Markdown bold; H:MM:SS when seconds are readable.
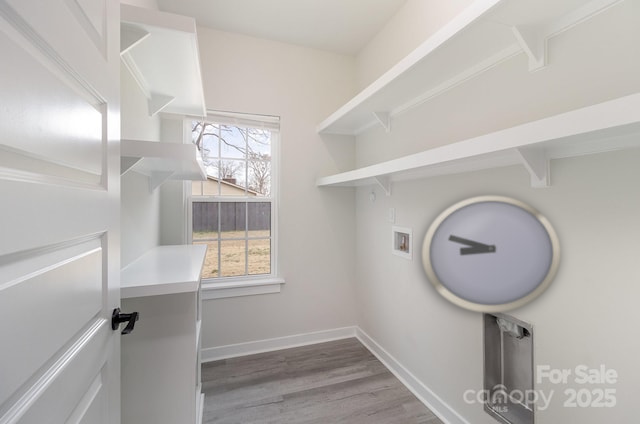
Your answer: **8:48**
